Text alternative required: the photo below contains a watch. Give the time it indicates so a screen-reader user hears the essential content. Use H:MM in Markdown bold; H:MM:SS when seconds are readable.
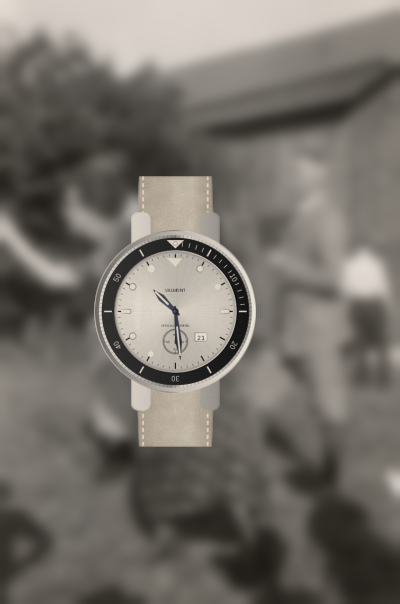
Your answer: **10:29**
